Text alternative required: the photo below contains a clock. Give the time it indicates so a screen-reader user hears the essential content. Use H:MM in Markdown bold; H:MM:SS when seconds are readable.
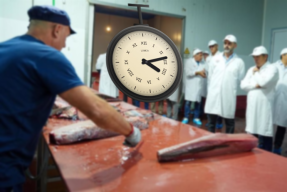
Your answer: **4:13**
